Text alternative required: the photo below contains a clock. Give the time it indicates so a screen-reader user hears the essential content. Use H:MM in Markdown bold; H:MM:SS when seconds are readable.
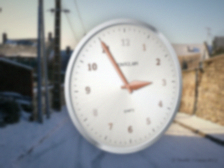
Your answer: **2:55**
